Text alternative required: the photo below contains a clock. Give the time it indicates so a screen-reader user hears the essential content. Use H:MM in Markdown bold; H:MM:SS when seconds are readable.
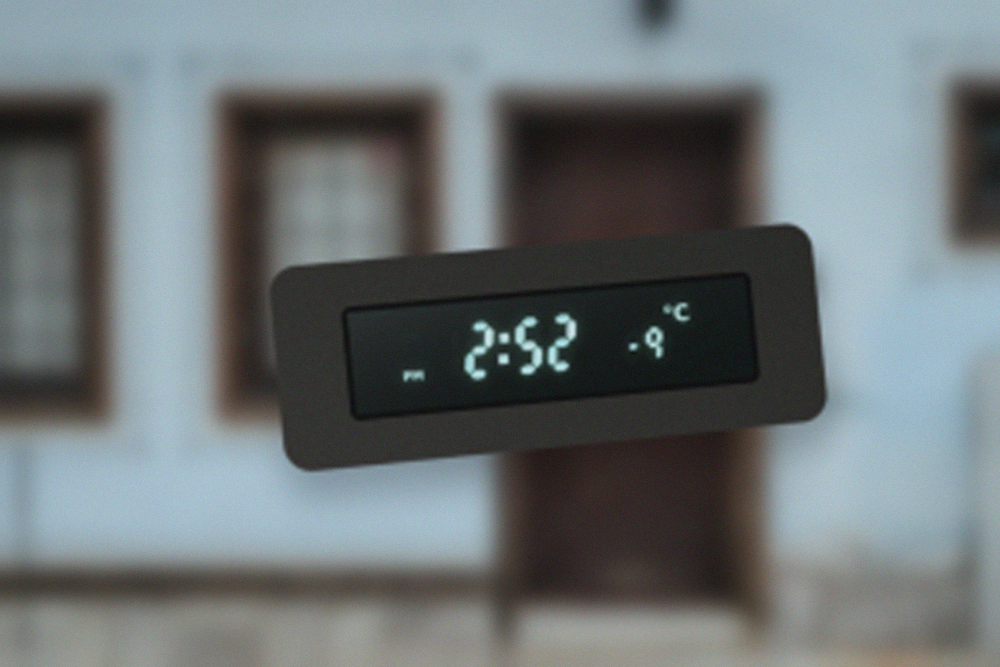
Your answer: **2:52**
